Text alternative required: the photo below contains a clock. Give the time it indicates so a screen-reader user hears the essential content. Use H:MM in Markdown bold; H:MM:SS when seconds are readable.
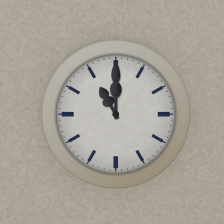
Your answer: **11:00**
